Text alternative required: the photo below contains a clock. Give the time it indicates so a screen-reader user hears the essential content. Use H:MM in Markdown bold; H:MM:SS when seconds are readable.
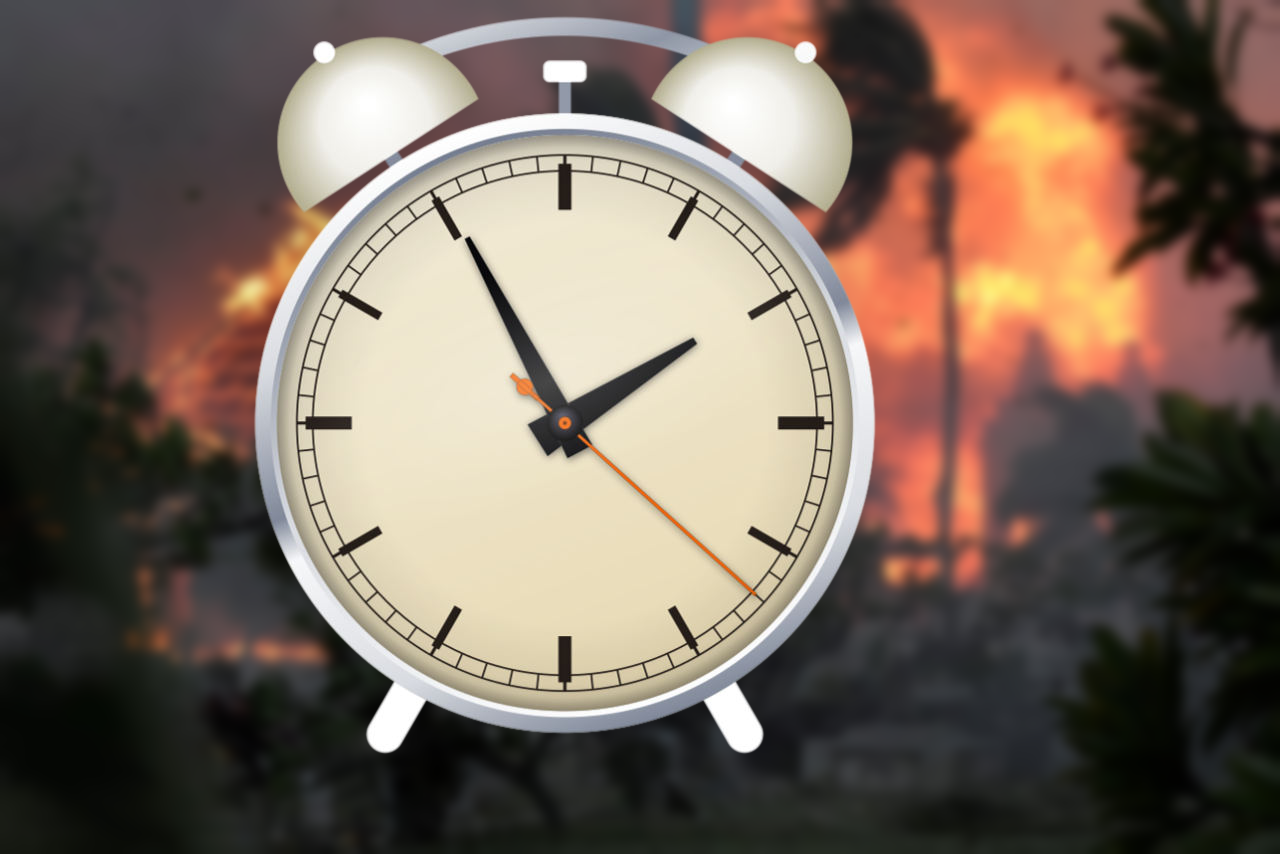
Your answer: **1:55:22**
